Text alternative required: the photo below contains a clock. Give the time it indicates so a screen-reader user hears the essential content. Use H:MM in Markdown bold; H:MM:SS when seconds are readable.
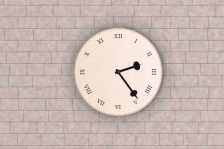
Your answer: **2:24**
